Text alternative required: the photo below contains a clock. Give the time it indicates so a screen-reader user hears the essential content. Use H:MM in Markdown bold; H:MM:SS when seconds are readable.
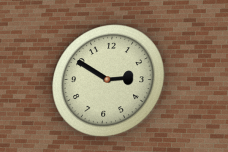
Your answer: **2:50**
